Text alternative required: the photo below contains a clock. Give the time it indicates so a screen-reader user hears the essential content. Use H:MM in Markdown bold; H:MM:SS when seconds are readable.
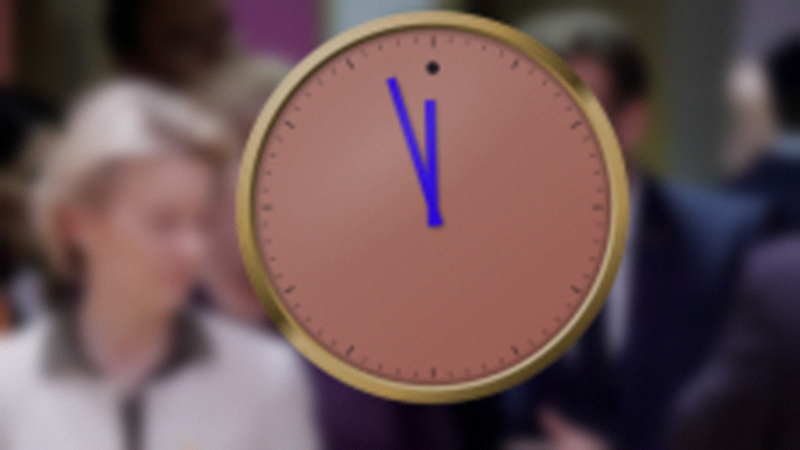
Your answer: **11:57**
